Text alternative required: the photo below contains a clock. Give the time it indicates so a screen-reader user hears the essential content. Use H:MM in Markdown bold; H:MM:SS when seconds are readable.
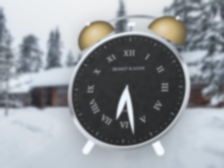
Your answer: **6:28**
